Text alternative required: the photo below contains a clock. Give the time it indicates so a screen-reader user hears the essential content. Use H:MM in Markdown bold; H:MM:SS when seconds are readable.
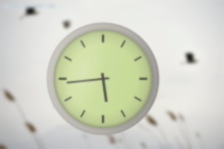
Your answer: **5:44**
